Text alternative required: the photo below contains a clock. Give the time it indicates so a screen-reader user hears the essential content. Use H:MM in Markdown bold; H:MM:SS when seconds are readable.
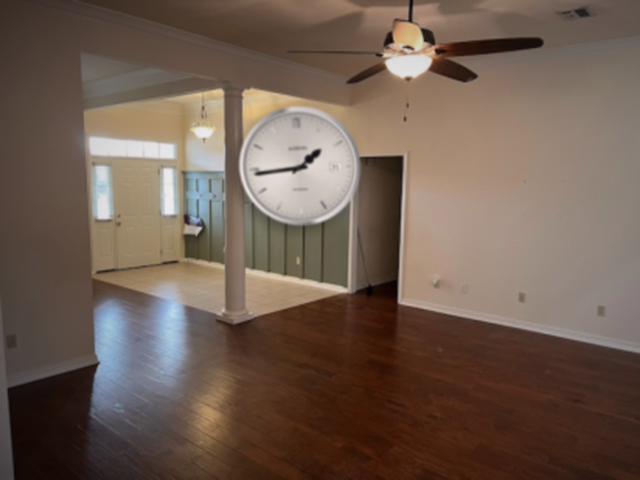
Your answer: **1:44**
